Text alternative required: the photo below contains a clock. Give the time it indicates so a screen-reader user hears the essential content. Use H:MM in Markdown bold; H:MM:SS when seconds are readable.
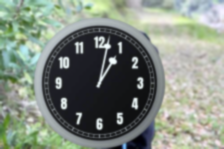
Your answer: **1:02**
